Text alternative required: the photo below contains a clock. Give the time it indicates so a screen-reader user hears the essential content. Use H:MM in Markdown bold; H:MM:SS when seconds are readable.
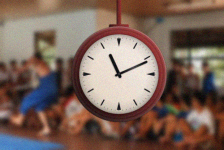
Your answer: **11:11**
